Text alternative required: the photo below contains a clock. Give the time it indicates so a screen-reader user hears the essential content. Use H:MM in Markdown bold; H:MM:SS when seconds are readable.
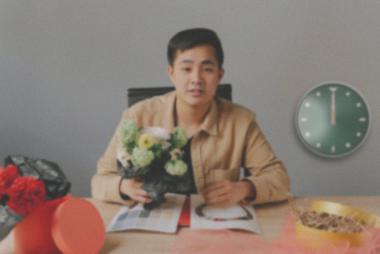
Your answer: **12:00**
